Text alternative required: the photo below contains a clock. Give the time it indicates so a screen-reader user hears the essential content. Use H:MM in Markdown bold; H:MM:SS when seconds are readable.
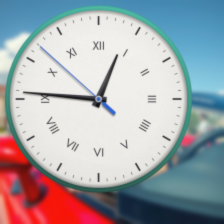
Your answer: **12:45:52**
